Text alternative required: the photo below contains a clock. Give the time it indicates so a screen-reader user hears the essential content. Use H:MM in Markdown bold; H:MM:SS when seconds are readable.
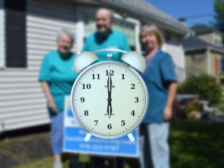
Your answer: **6:00**
